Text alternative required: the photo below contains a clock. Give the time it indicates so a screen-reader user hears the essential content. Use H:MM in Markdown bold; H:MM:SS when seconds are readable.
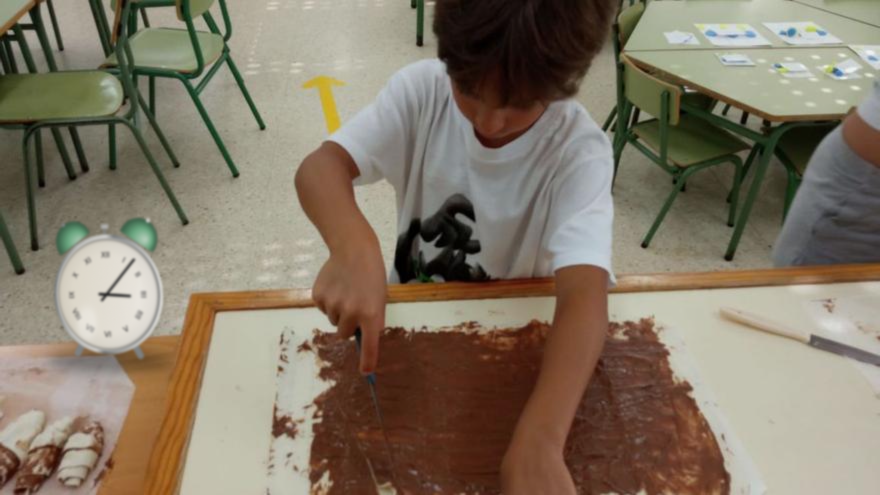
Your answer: **3:07**
